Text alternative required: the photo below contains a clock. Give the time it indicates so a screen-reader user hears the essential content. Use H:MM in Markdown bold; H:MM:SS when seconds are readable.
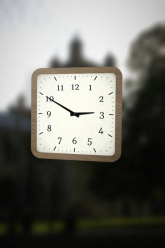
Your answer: **2:50**
